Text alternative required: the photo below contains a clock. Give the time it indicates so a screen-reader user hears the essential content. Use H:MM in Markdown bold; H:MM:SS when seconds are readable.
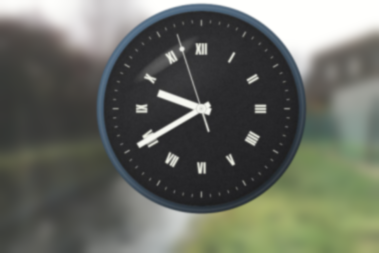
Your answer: **9:39:57**
